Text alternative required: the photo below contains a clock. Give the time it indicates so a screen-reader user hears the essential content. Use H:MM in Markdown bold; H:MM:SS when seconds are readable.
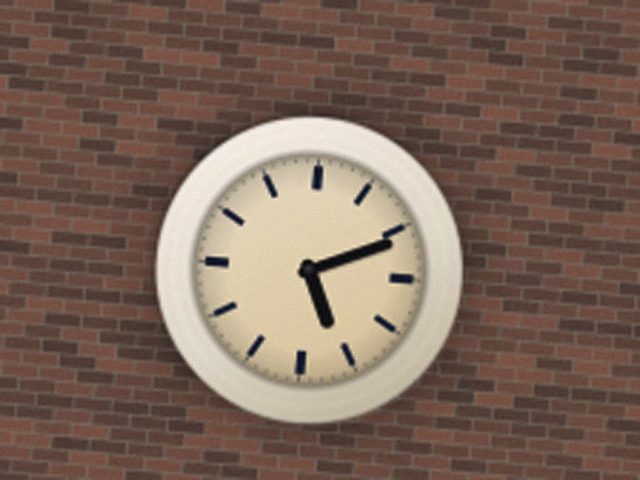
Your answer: **5:11**
